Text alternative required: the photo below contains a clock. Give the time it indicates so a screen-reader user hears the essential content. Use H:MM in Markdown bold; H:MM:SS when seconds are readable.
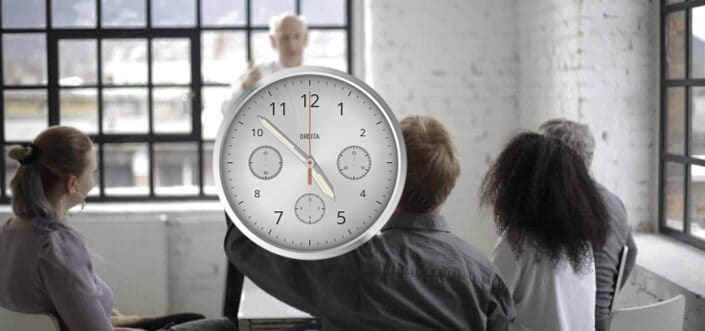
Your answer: **4:52**
